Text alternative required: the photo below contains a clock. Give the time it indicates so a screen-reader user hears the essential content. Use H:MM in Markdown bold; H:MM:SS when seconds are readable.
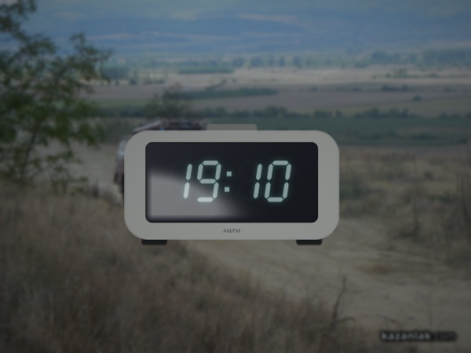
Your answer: **19:10**
